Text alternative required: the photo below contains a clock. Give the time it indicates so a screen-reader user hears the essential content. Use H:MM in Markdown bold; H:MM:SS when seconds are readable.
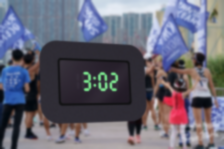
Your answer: **3:02**
